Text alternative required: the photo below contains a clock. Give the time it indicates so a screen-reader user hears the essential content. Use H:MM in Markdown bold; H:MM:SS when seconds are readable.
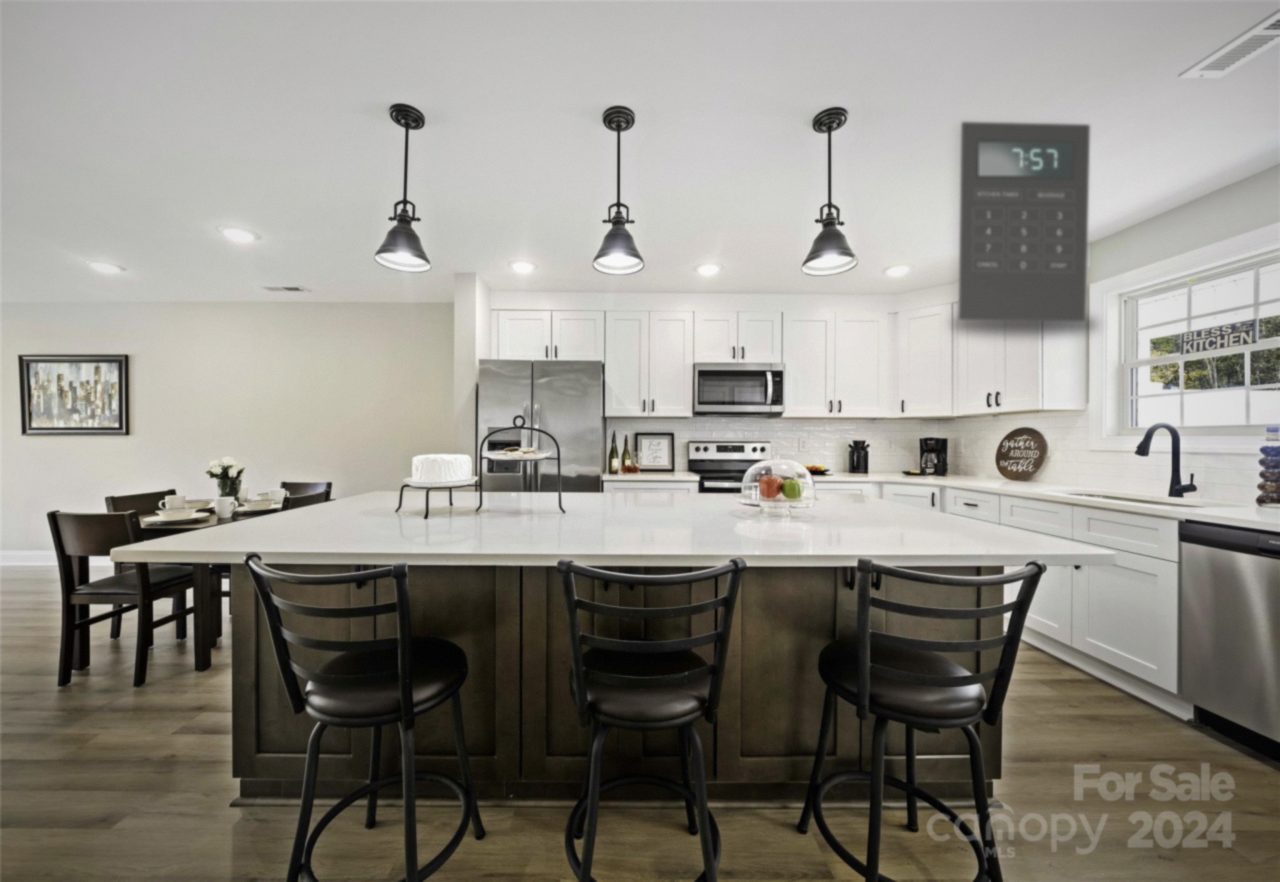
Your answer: **7:57**
